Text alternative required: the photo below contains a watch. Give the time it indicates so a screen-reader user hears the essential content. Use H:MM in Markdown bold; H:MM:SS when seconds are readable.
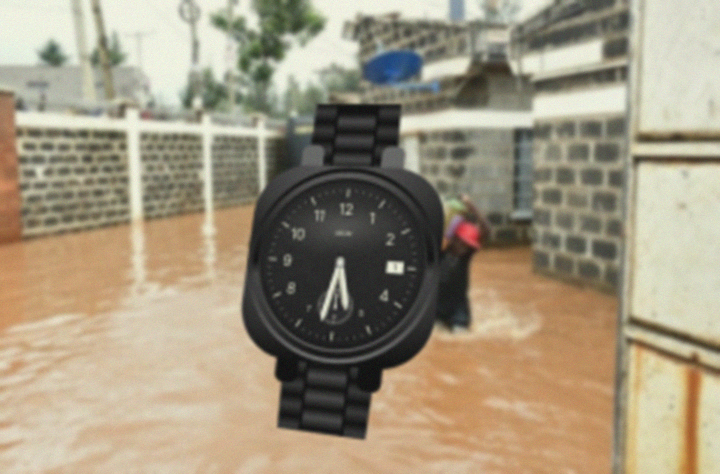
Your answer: **5:32**
